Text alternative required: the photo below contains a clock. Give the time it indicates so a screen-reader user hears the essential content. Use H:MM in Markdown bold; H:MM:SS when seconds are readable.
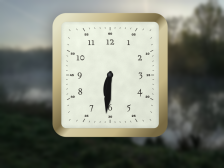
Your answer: **6:31**
